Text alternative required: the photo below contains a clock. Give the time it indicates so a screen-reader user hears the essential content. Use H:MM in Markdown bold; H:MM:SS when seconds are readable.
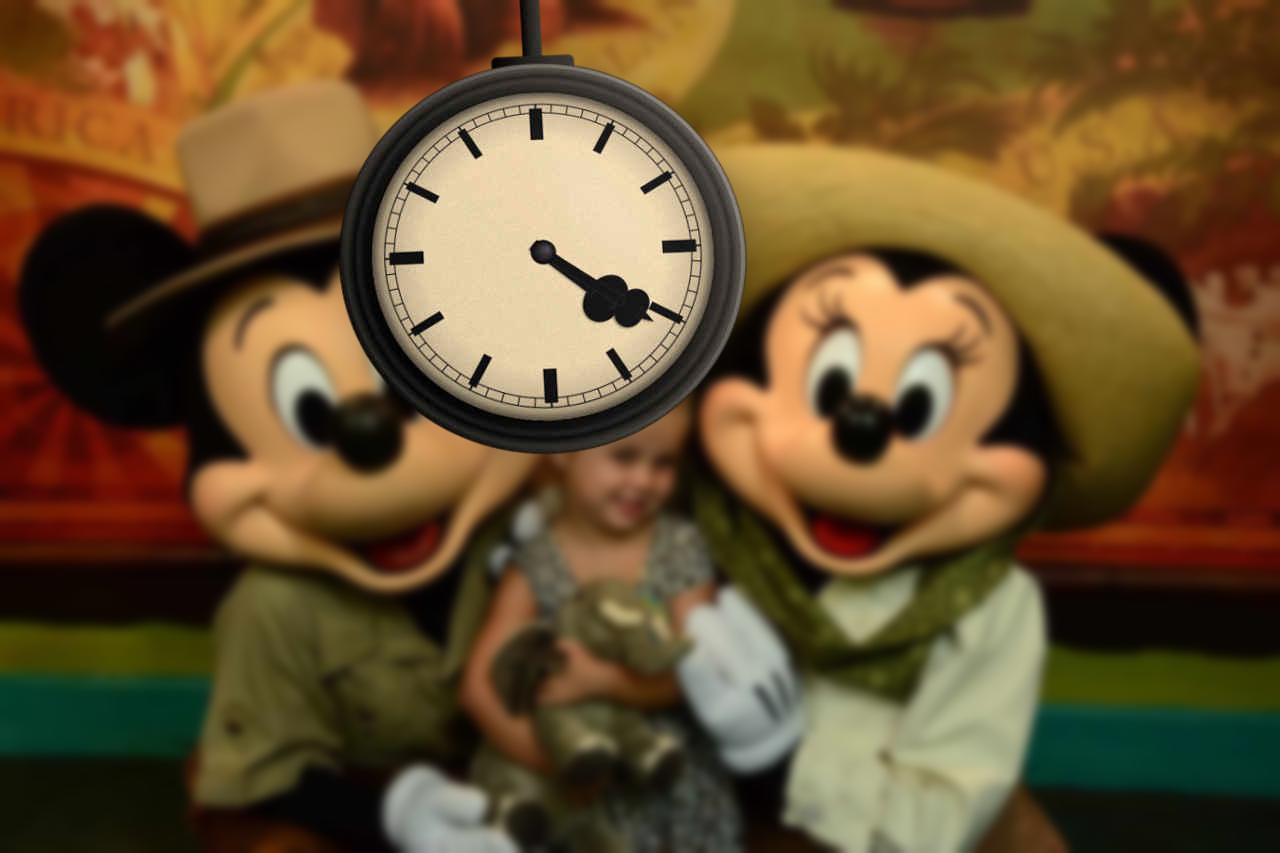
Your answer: **4:21**
